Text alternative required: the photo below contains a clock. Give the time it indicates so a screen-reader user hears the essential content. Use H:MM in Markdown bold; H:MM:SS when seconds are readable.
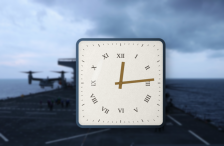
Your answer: **12:14**
